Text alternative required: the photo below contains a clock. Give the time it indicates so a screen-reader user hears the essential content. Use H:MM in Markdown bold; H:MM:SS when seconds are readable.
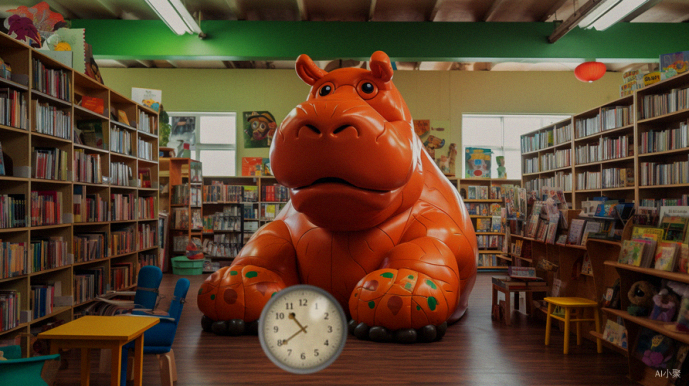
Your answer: **10:39**
